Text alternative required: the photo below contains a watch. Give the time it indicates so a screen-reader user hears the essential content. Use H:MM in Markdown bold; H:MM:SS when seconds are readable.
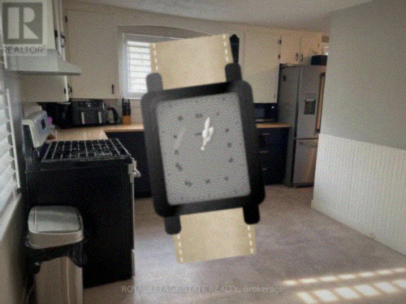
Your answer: **1:03**
